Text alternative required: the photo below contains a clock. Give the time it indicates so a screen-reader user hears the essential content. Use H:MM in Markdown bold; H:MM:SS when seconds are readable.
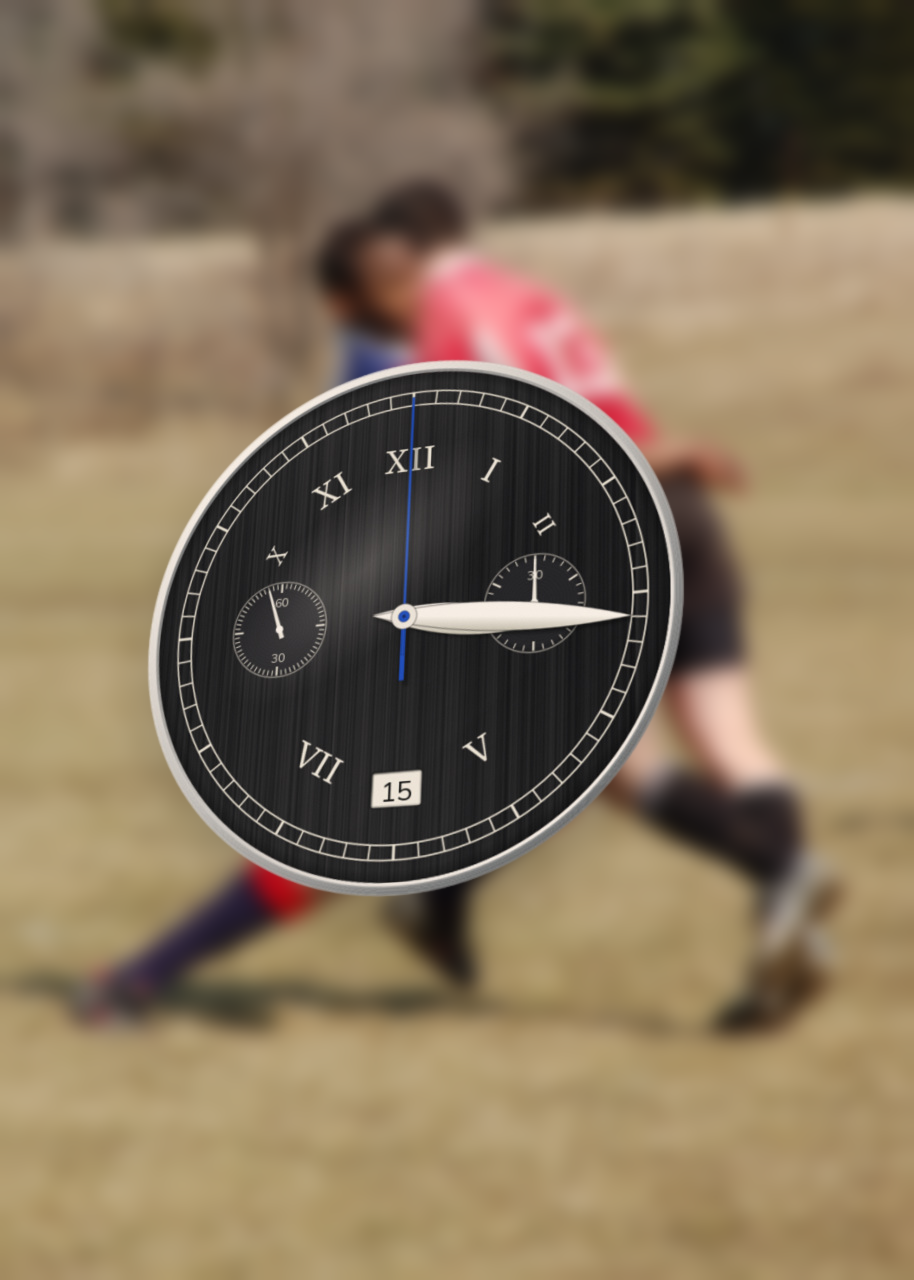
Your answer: **3:15:57**
